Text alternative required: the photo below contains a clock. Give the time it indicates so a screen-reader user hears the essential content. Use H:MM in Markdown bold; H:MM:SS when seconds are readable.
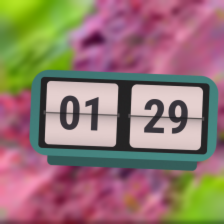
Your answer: **1:29**
